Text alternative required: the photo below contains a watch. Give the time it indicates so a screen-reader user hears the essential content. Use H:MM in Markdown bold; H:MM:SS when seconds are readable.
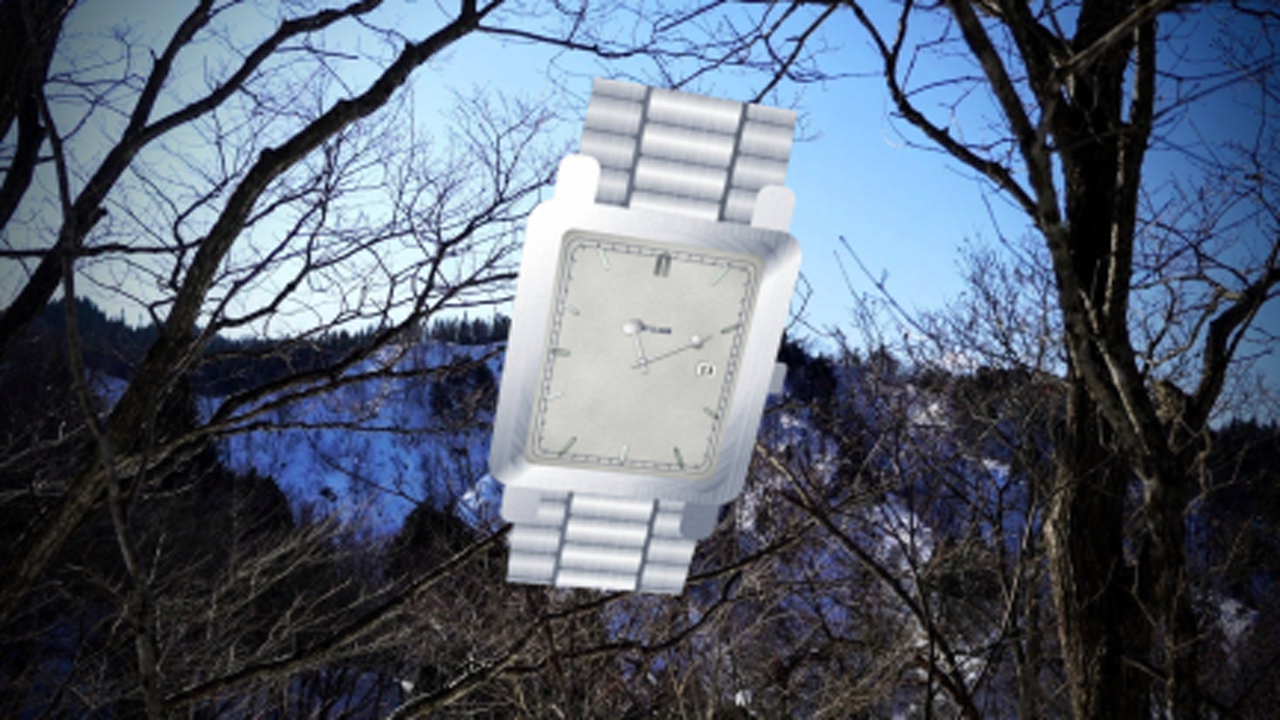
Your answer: **11:10**
